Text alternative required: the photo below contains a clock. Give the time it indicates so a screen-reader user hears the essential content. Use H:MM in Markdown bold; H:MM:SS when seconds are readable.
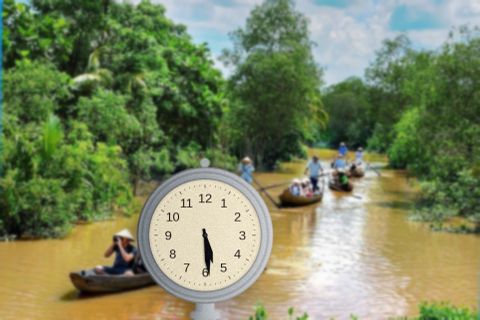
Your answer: **5:29**
